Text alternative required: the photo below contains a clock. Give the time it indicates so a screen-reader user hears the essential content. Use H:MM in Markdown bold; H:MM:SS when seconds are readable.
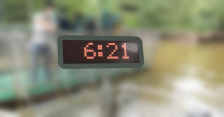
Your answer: **6:21**
